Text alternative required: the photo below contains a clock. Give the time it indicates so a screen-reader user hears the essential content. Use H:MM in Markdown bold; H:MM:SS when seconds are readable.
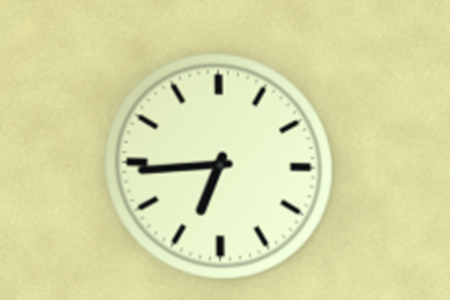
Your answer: **6:44**
